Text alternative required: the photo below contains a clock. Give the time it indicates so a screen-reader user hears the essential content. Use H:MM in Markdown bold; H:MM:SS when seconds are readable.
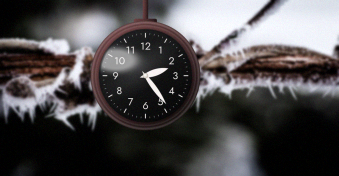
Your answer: **2:24**
